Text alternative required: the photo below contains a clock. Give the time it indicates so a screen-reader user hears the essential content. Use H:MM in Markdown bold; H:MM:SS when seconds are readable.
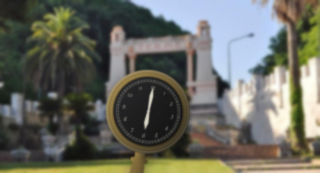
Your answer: **6:00**
